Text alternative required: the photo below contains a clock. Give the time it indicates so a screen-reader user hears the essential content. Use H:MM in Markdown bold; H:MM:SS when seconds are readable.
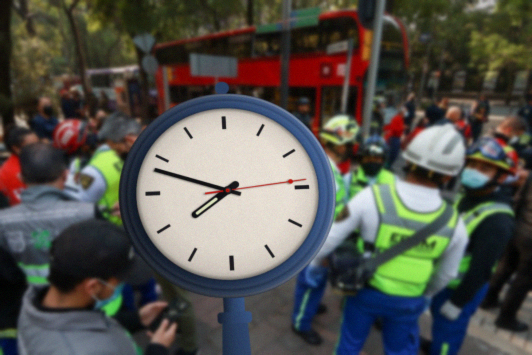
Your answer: **7:48:14**
